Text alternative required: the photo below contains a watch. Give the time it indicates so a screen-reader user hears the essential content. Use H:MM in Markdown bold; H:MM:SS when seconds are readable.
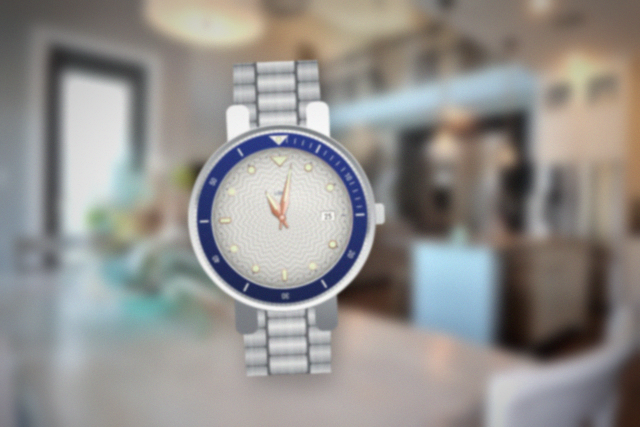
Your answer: **11:02**
